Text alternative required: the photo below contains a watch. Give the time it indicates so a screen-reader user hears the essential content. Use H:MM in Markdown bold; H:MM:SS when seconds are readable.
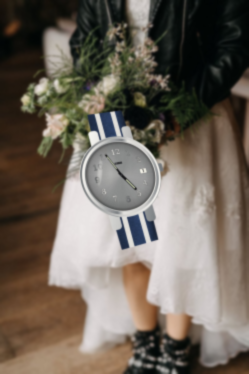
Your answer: **4:56**
